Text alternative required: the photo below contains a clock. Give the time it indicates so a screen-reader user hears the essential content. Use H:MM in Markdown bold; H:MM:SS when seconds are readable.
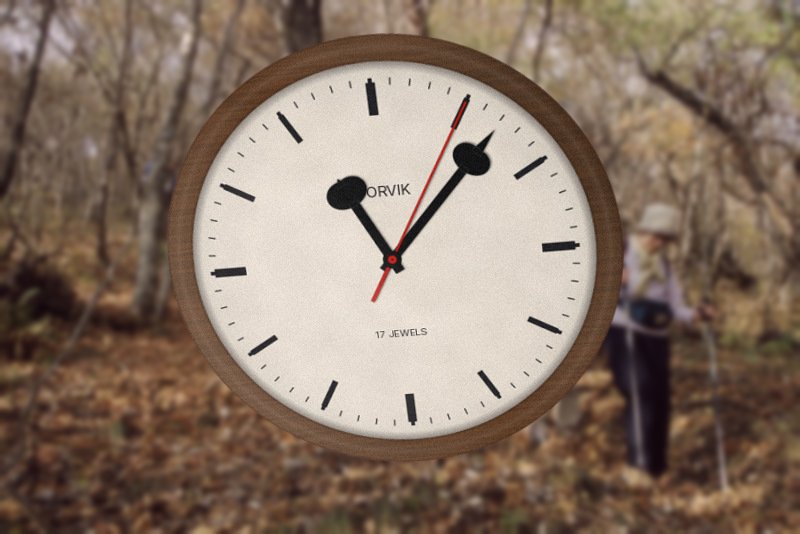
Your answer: **11:07:05**
